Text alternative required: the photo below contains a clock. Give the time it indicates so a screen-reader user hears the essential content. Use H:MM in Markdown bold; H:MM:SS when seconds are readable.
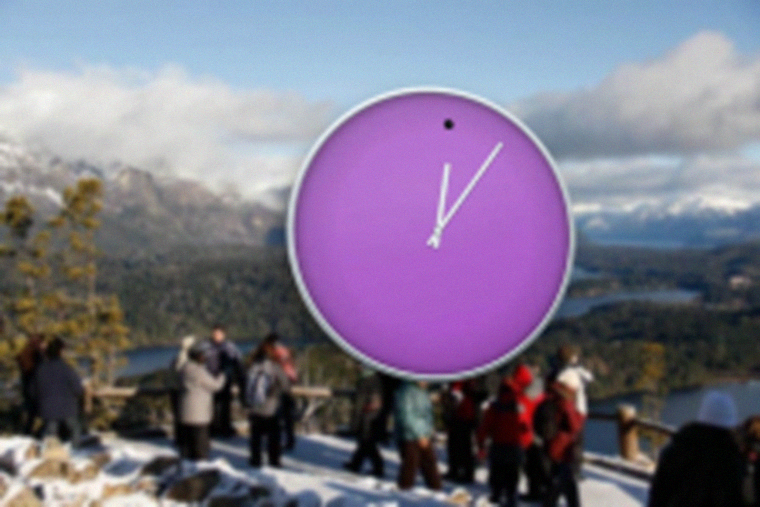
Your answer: **12:05**
